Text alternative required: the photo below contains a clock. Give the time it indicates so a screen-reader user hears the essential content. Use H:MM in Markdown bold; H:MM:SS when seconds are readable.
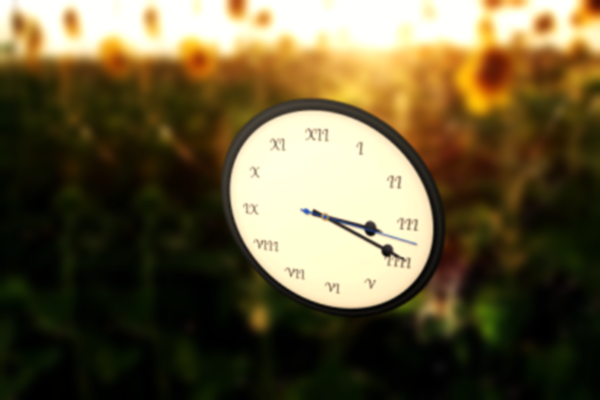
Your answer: **3:19:17**
